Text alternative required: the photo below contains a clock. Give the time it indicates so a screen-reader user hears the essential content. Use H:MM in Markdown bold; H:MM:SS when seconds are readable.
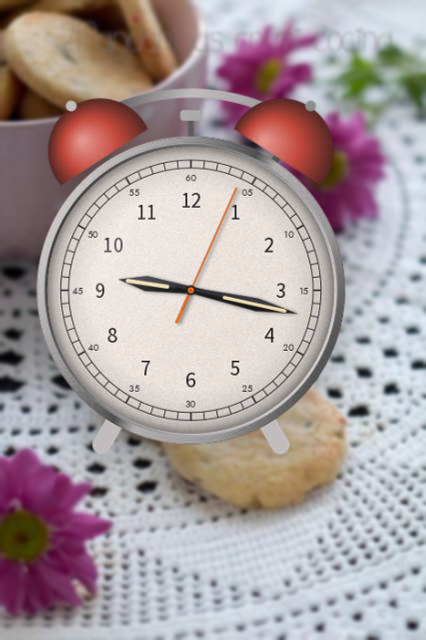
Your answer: **9:17:04**
